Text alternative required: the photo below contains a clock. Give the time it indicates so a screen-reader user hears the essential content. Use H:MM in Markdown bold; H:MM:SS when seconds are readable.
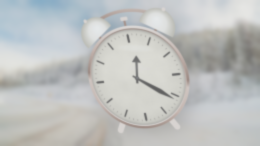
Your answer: **12:21**
